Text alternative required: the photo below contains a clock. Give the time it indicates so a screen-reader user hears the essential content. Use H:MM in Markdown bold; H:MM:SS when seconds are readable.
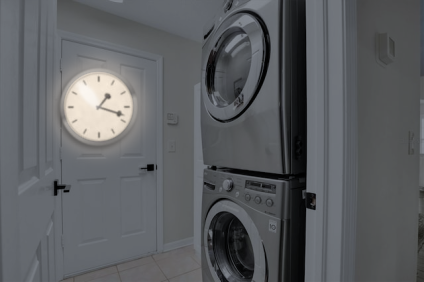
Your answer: **1:18**
